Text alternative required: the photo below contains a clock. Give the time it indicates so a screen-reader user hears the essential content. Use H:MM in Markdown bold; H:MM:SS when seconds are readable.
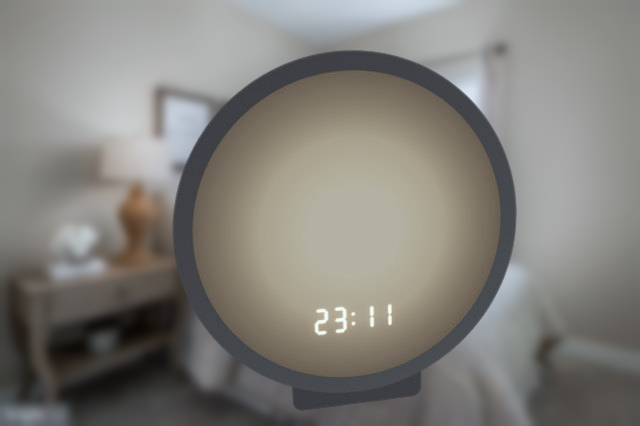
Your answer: **23:11**
